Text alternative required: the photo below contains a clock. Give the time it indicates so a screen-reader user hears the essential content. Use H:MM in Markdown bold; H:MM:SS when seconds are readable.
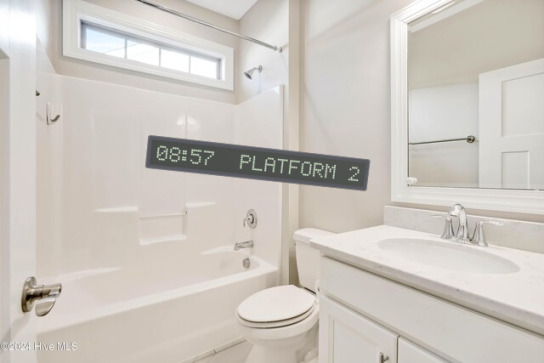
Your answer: **8:57**
